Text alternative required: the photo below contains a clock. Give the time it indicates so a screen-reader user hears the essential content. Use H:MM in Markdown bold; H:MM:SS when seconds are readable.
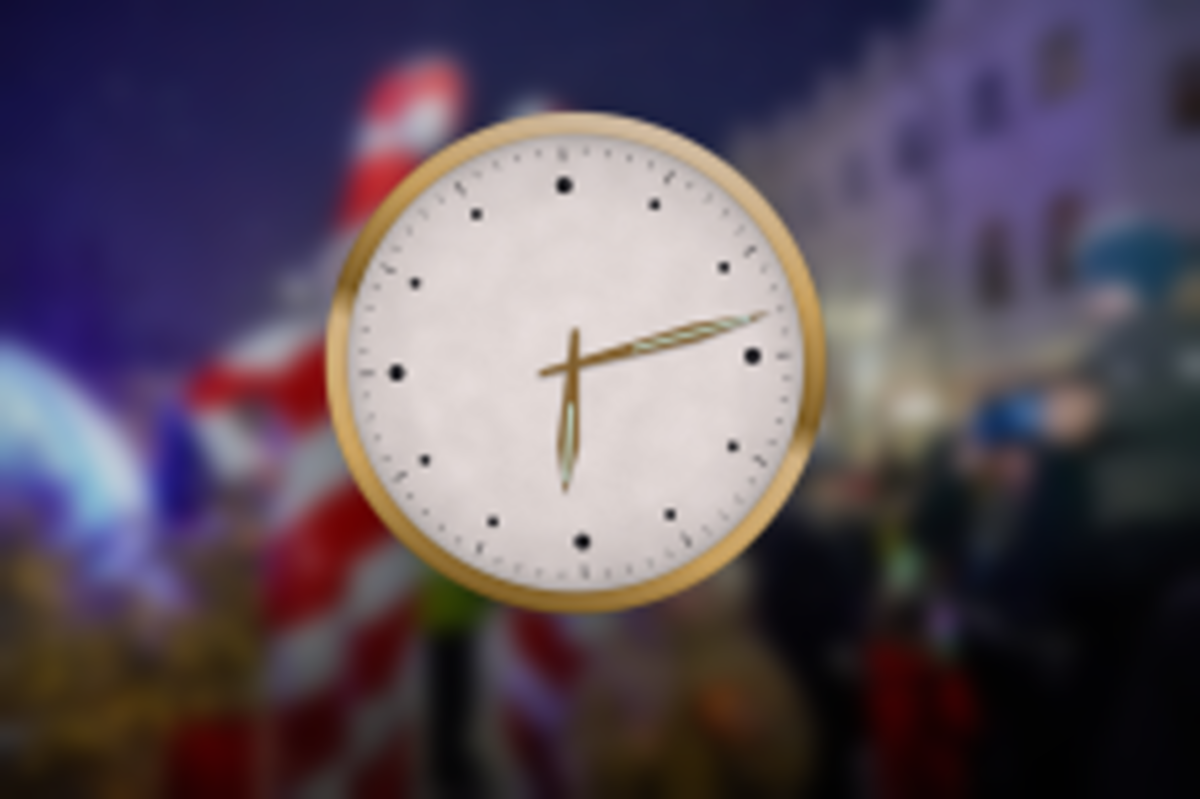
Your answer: **6:13**
